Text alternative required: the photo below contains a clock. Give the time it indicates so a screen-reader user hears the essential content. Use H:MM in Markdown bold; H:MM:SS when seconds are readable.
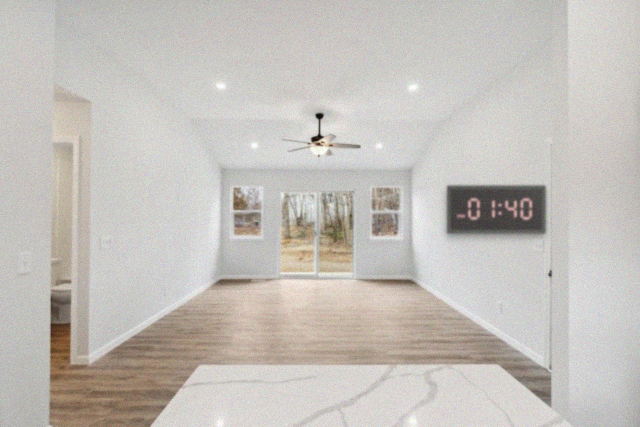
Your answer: **1:40**
